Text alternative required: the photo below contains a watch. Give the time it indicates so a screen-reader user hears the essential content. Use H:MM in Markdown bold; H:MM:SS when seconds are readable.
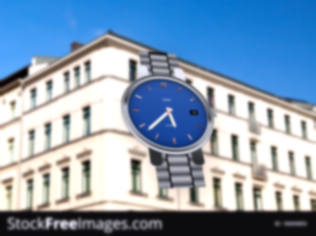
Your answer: **5:38**
